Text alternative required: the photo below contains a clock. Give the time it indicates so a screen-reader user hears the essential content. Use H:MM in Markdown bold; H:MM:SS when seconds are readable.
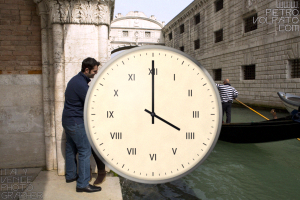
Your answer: **4:00**
